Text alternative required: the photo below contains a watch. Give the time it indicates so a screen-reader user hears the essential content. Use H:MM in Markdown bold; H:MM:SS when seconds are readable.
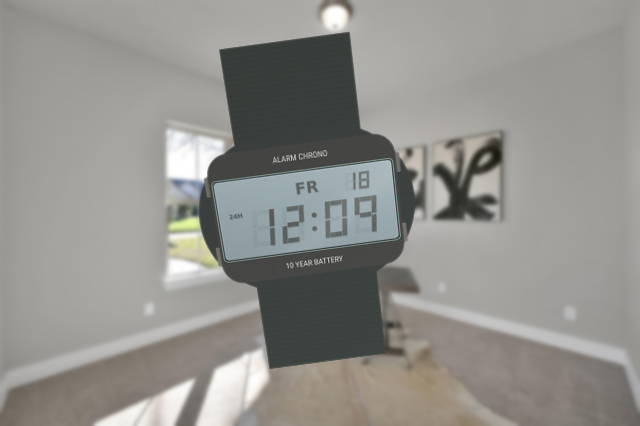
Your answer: **12:09**
